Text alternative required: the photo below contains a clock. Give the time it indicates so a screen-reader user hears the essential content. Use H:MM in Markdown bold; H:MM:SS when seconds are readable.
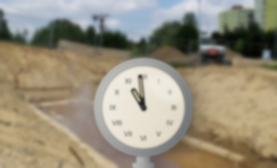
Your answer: **10:59**
